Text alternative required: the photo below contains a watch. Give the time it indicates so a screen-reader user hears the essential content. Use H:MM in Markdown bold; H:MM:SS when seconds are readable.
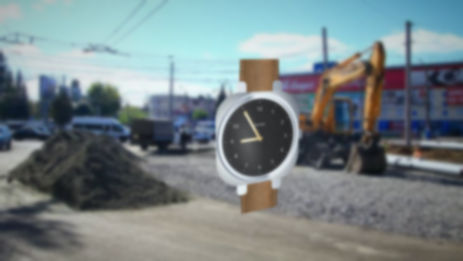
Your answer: **8:55**
